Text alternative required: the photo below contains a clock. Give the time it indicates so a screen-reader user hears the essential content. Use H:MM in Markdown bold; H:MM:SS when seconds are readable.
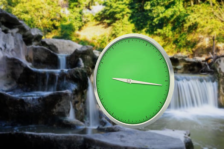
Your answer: **9:16**
